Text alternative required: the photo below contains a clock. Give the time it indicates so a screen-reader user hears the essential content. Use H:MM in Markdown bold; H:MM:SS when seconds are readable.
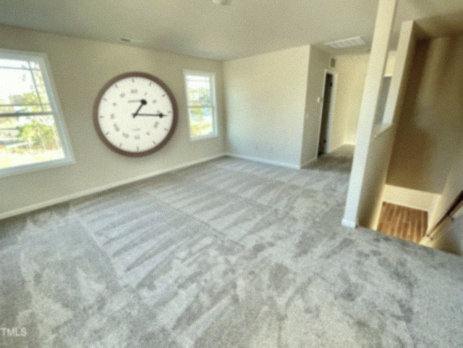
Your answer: **1:16**
